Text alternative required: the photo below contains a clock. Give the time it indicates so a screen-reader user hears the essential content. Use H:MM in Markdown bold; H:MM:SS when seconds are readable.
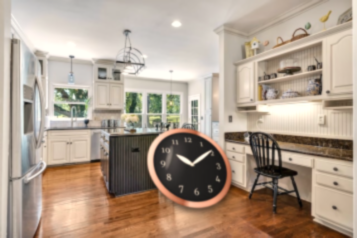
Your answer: **10:09**
